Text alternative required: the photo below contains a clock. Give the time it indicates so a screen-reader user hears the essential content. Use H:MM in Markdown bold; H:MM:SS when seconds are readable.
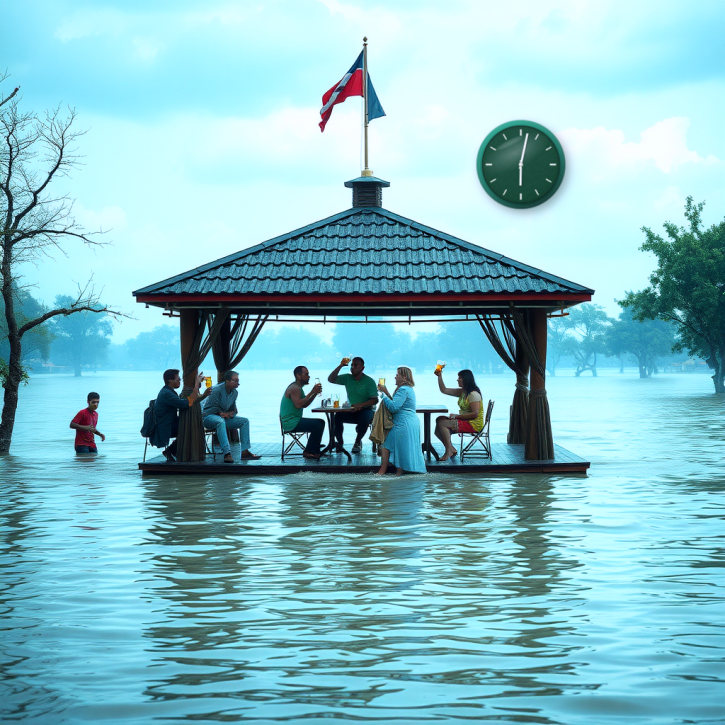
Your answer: **6:02**
